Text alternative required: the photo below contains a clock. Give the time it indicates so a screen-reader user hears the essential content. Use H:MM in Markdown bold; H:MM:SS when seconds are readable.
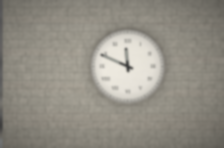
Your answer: **11:49**
